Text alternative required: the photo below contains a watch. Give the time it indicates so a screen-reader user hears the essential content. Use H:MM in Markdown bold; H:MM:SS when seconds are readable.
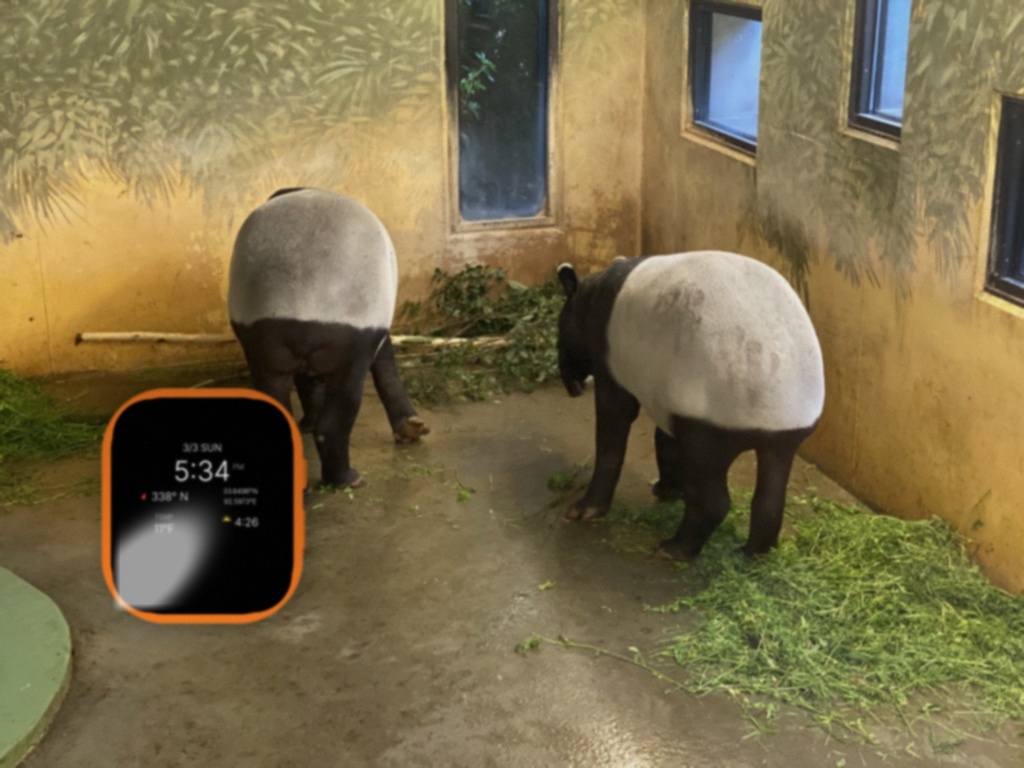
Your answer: **5:34**
